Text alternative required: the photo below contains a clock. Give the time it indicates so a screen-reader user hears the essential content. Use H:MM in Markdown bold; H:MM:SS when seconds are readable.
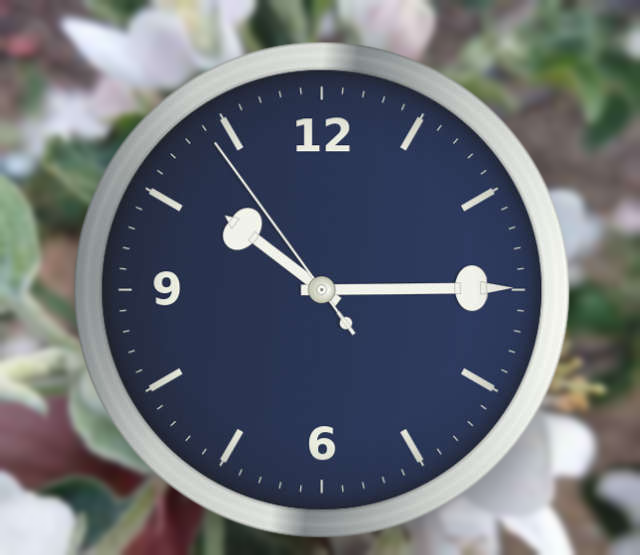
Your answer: **10:14:54**
